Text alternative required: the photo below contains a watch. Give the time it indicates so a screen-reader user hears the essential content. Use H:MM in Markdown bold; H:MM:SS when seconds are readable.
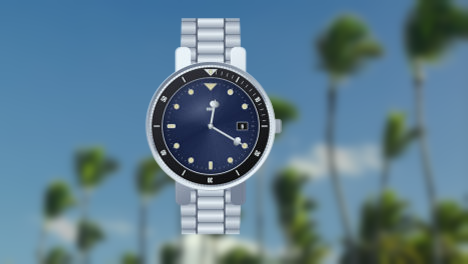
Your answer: **12:20**
